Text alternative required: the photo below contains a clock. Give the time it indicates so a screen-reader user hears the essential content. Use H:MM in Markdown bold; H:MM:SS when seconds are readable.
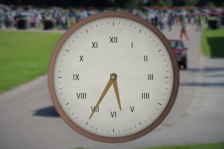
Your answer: **5:35**
